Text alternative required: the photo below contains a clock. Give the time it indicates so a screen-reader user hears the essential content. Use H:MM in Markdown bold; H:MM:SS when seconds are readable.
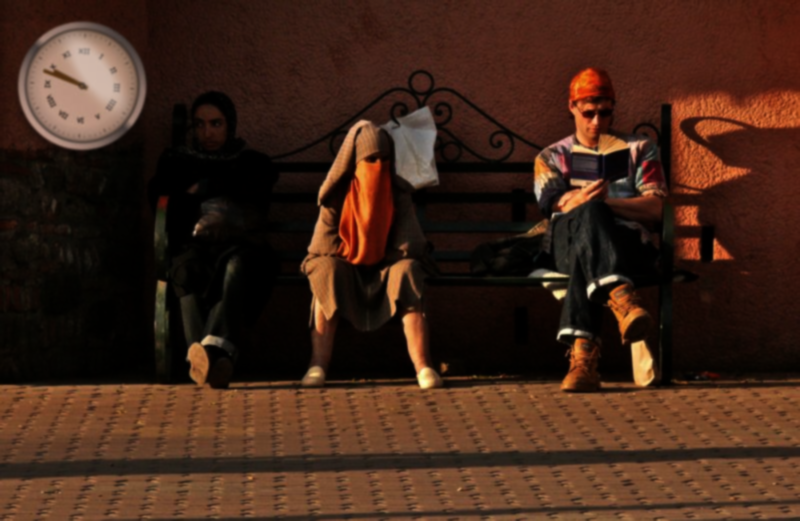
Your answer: **9:48**
